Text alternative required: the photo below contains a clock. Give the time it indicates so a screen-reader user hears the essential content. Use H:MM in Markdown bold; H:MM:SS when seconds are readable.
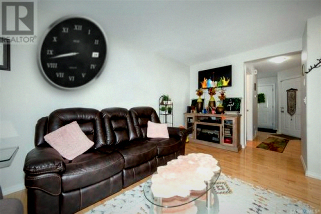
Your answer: **8:43**
